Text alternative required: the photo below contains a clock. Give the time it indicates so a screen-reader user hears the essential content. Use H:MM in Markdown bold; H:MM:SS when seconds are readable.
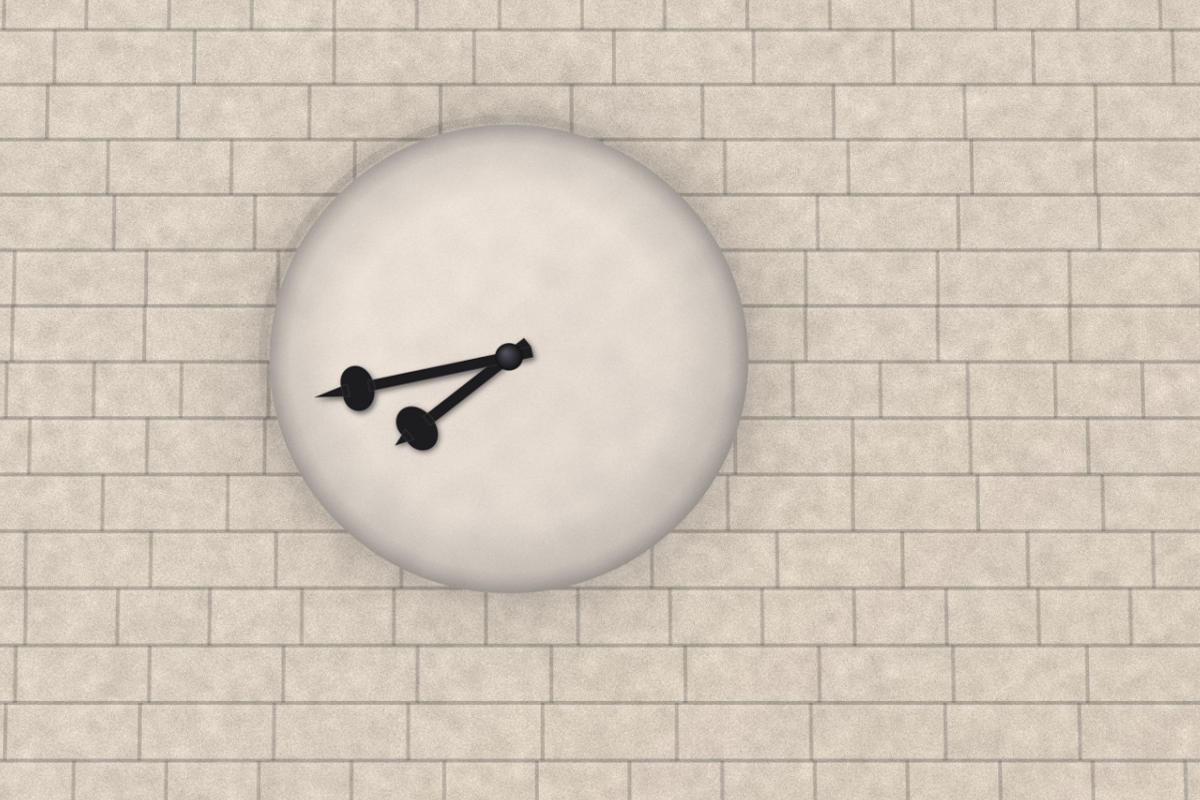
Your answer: **7:43**
